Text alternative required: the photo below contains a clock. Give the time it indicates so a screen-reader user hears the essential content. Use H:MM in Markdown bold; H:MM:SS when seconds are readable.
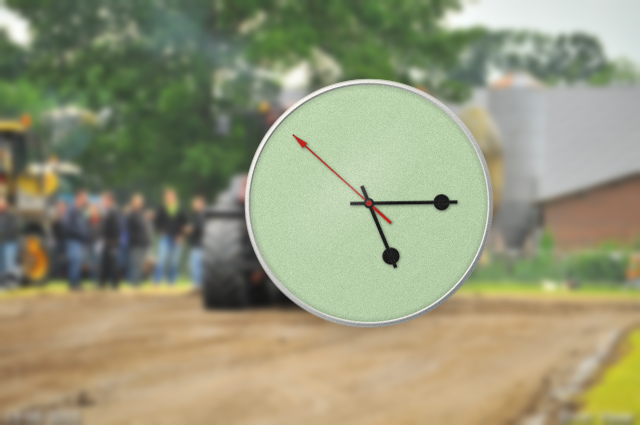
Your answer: **5:14:52**
